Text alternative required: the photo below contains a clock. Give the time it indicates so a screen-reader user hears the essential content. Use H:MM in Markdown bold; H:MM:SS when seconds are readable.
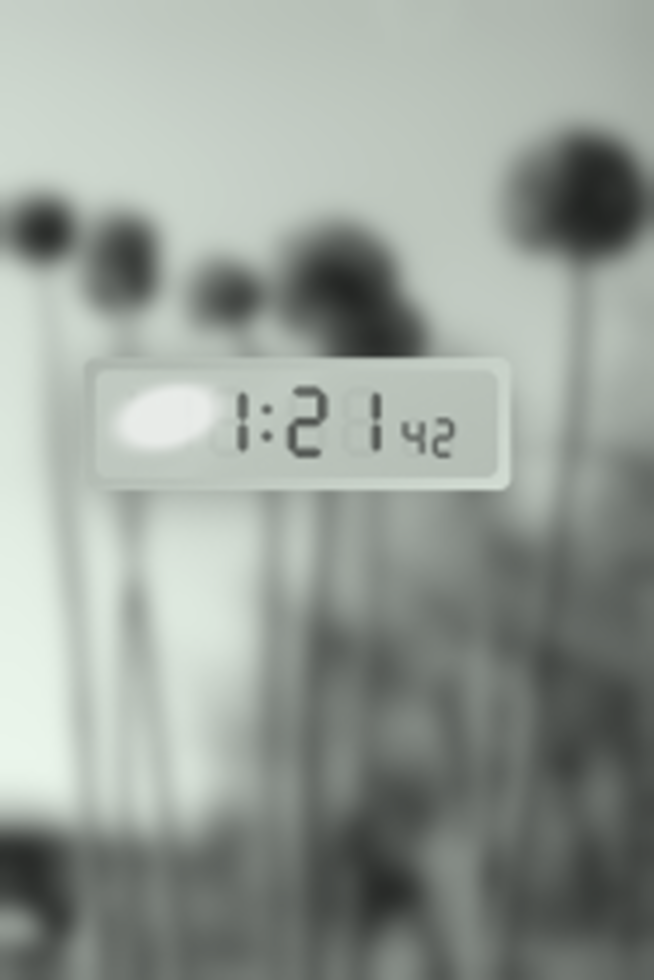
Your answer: **1:21:42**
